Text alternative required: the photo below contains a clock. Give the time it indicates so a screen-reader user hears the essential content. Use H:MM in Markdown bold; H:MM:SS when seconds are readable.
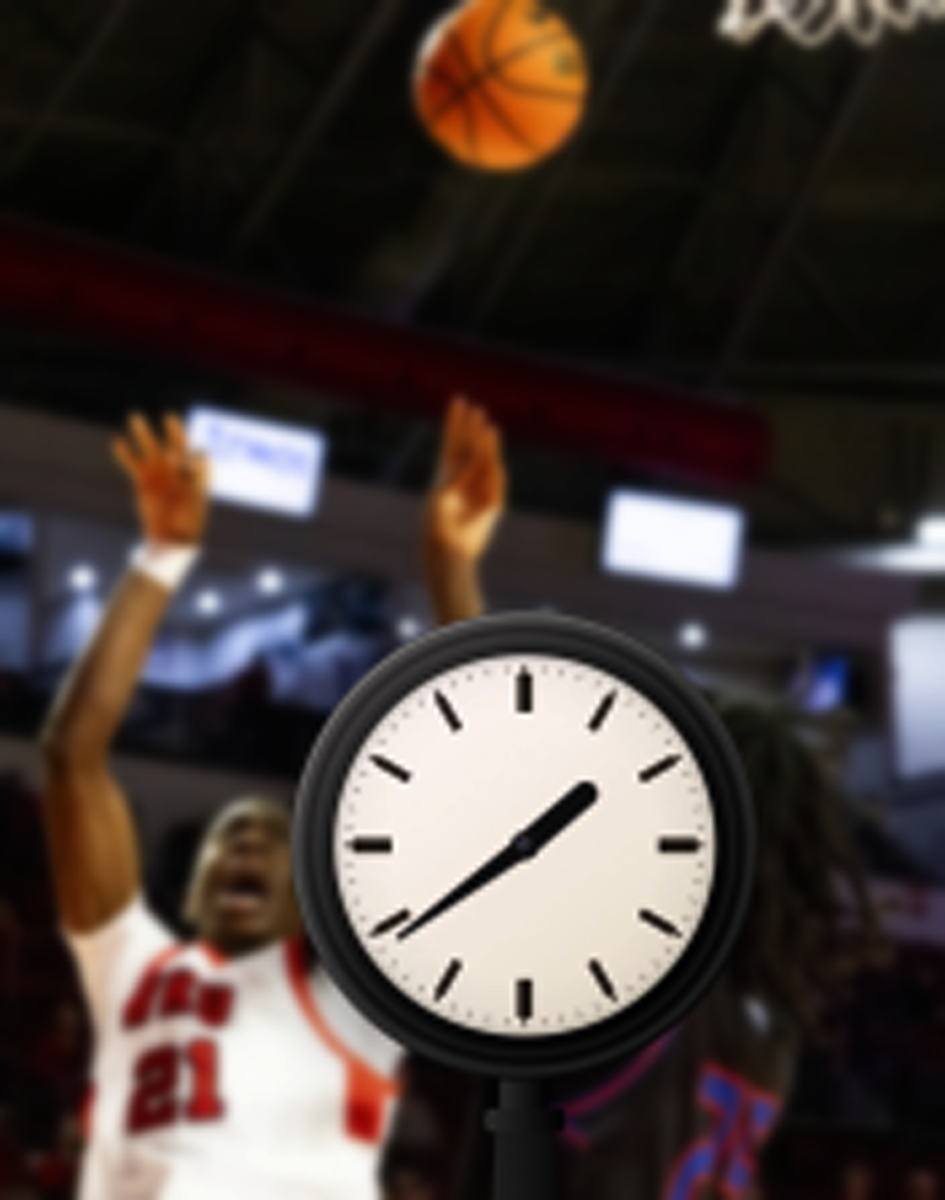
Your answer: **1:39**
